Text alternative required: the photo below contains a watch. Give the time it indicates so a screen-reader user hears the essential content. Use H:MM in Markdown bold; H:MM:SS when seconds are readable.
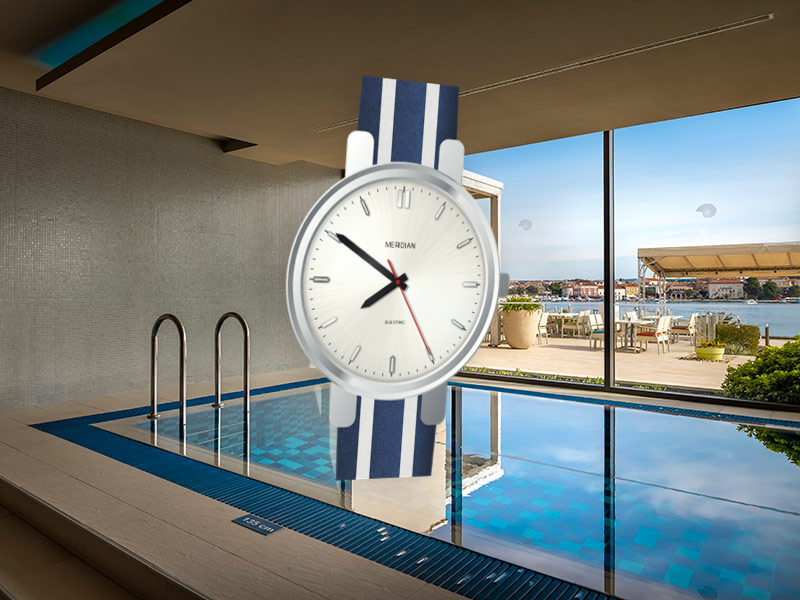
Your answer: **7:50:25**
